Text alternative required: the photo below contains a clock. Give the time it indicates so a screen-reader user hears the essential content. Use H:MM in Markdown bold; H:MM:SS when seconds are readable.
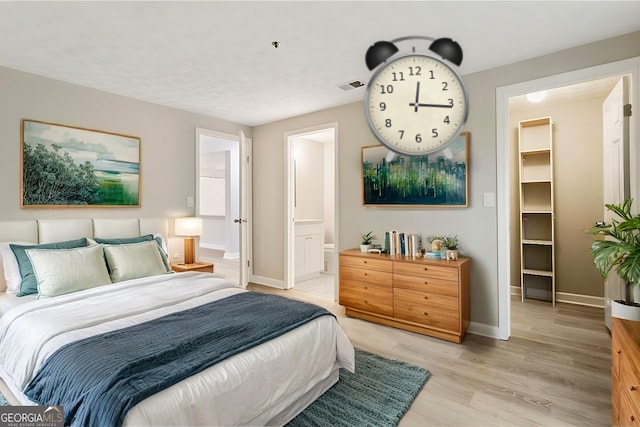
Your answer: **12:16**
